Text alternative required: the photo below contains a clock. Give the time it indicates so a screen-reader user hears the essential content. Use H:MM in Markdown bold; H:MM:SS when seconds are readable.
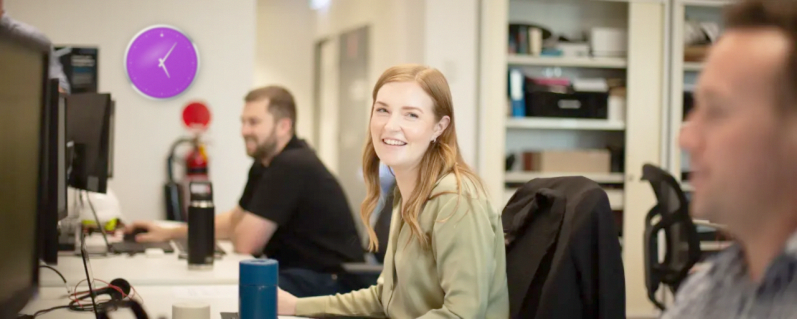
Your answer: **5:06**
